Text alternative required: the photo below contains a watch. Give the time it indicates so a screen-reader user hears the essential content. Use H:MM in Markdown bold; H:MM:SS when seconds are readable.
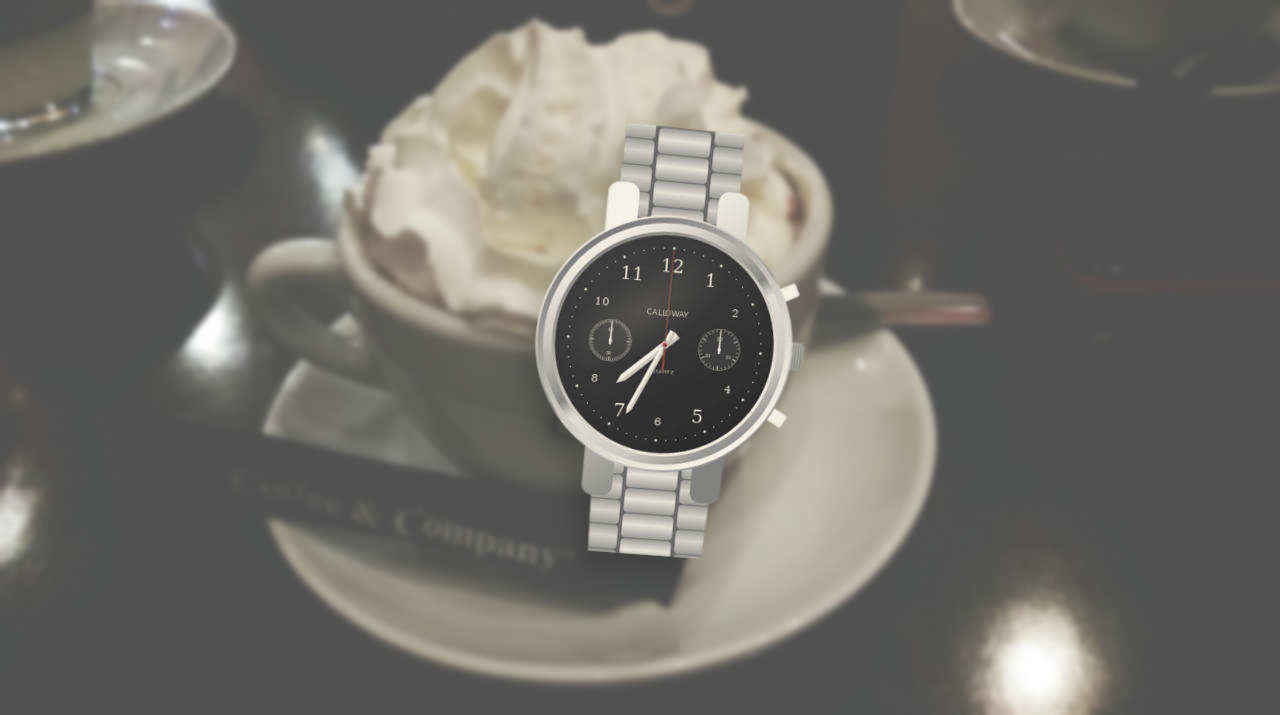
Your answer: **7:34**
